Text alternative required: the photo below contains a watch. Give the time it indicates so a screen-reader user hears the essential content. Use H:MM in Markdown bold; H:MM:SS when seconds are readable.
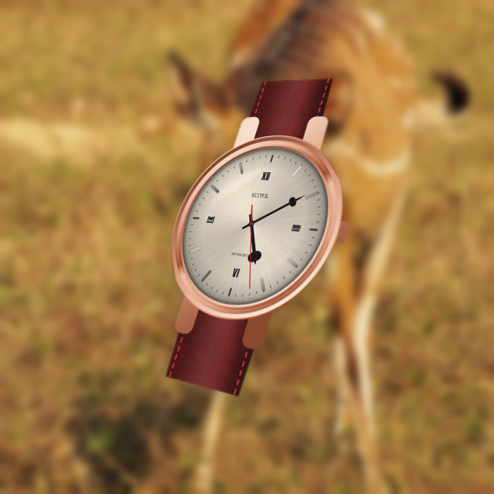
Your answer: **5:09:27**
